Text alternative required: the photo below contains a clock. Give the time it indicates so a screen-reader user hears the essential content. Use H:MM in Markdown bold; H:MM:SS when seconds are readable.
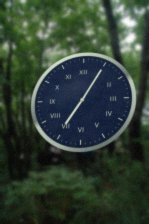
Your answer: **7:05**
